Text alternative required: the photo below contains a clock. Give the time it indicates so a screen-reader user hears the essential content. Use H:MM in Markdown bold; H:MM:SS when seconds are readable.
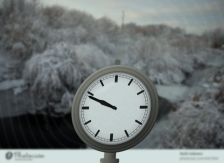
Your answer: **9:49**
